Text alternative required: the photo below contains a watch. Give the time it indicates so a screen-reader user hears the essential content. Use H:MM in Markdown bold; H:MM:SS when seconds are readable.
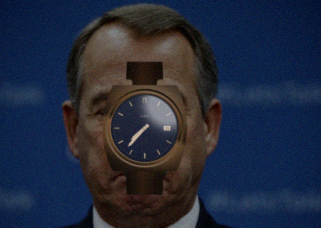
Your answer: **7:37**
